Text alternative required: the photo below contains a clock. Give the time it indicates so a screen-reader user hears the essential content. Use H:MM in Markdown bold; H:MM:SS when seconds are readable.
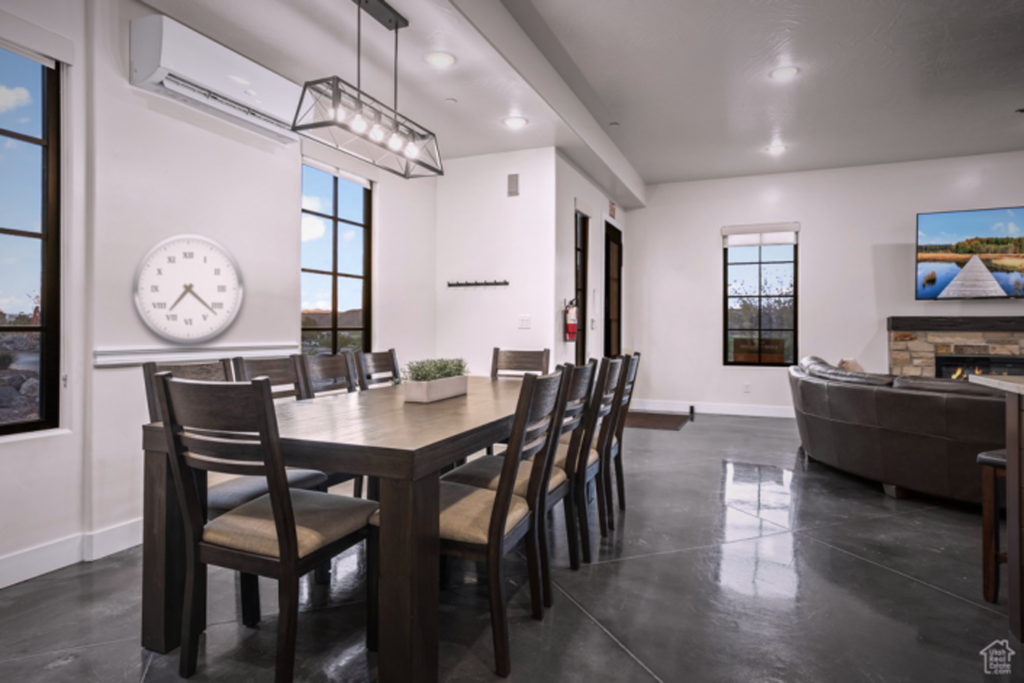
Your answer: **7:22**
